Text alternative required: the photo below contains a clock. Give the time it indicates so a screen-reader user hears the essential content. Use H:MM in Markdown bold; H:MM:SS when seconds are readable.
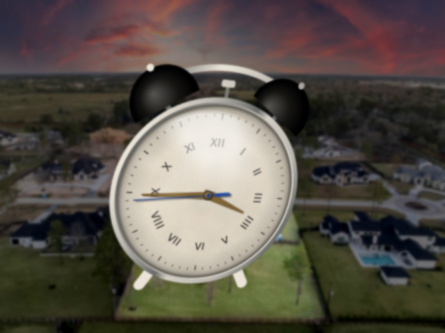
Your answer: **3:44:44**
